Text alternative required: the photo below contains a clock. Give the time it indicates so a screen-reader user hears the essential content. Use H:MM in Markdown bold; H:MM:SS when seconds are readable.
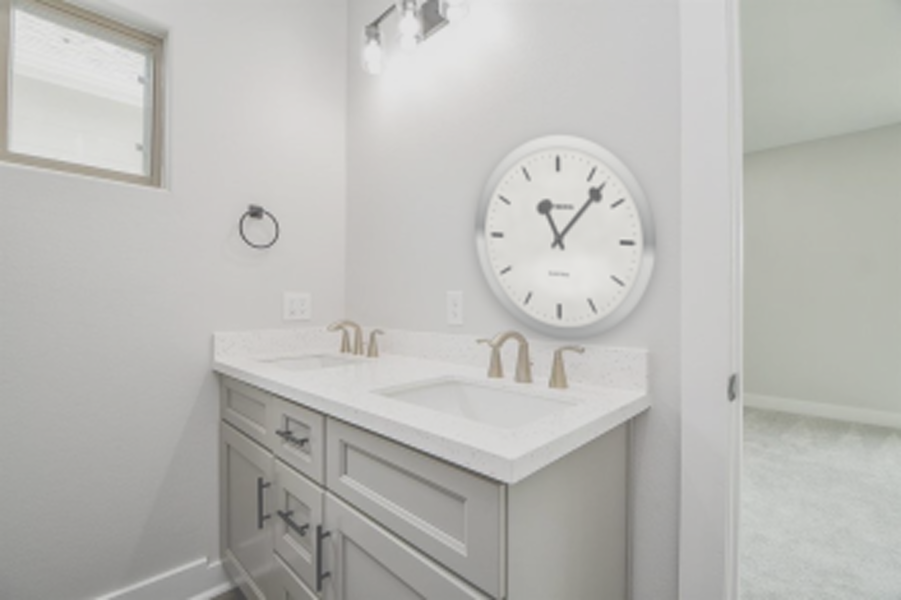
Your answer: **11:07**
